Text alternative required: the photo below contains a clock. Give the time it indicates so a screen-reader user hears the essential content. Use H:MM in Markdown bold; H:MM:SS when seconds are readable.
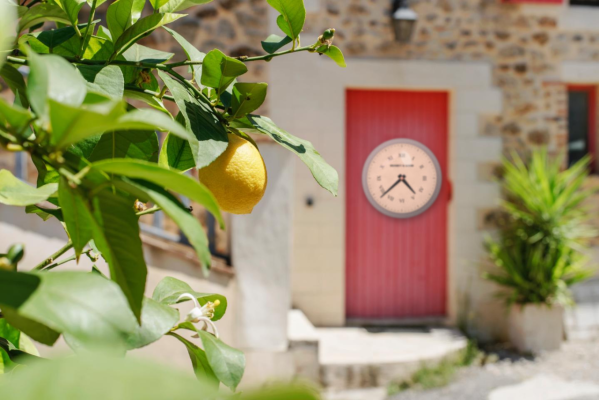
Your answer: **4:38**
